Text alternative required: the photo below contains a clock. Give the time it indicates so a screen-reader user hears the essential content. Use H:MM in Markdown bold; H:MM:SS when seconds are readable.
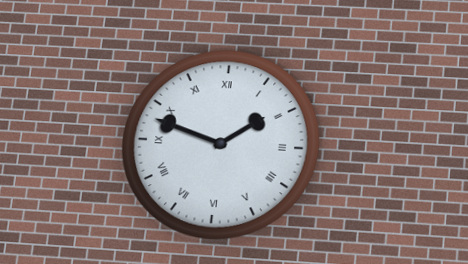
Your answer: **1:48**
